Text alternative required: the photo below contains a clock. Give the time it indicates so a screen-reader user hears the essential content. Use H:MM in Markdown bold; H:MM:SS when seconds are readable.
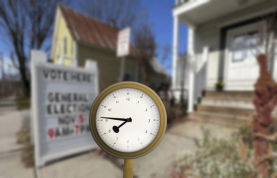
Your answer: **7:46**
